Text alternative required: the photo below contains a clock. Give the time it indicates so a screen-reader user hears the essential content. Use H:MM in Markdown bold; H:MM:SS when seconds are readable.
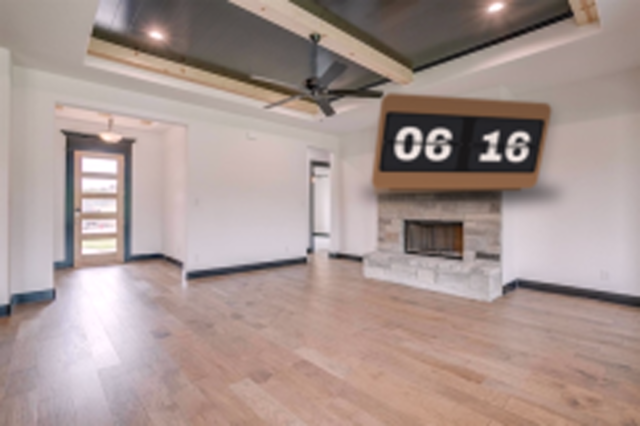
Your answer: **6:16**
